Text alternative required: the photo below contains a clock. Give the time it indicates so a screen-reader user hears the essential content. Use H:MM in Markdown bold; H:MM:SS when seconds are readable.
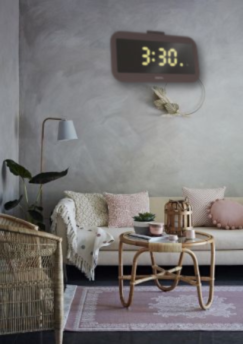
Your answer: **3:30**
